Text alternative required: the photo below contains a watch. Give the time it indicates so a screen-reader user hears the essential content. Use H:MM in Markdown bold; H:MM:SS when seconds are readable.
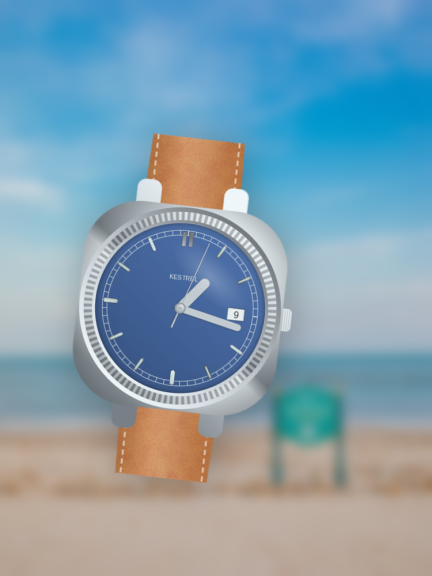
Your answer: **1:17:03**
